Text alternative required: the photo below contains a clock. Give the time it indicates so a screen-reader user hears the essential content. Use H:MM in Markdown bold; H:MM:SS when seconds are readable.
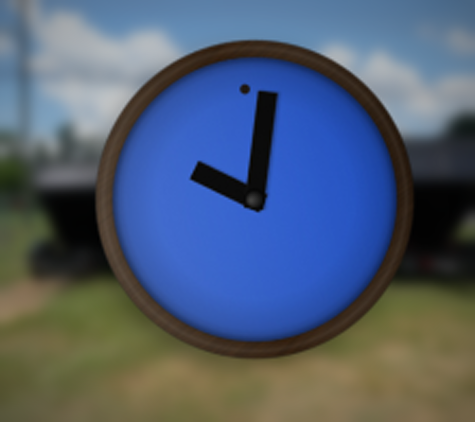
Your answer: **10:02**
